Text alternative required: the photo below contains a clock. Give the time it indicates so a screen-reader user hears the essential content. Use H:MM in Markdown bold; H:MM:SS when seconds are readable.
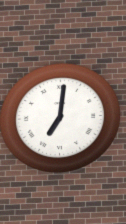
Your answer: **7:01**
